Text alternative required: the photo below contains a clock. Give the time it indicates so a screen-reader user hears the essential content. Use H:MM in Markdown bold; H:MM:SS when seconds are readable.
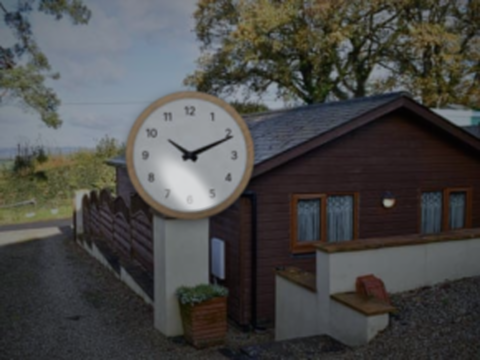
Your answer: **10:11**
